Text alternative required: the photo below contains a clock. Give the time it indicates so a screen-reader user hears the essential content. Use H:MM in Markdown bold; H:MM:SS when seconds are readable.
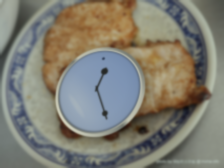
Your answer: **12:25**
